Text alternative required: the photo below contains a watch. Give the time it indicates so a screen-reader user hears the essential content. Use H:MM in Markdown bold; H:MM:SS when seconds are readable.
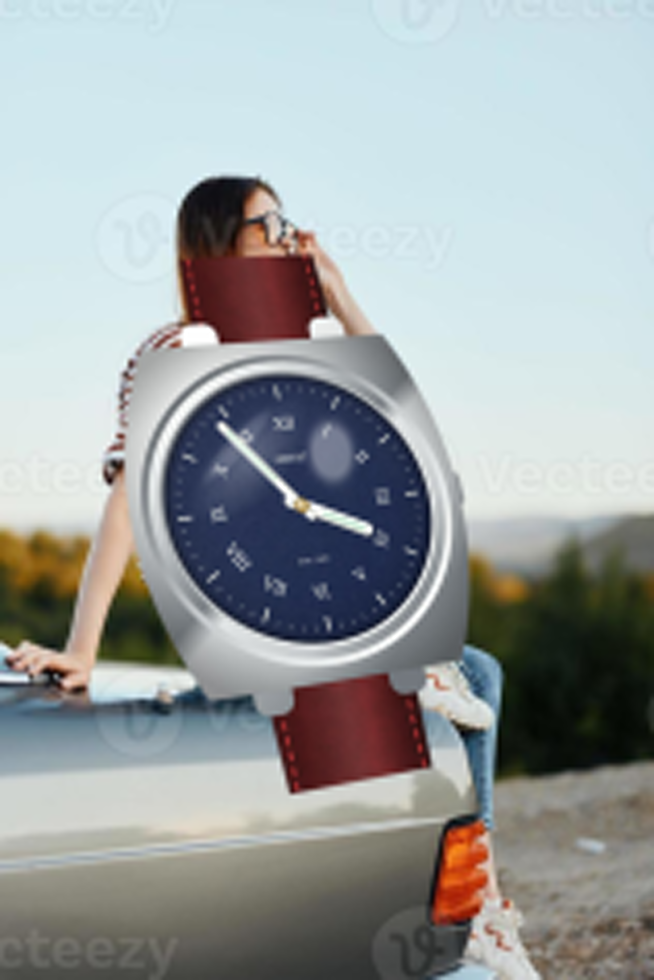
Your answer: **3:54**
